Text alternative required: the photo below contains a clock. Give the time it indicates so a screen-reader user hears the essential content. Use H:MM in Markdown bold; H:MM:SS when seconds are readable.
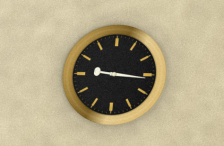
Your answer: **9:16**
